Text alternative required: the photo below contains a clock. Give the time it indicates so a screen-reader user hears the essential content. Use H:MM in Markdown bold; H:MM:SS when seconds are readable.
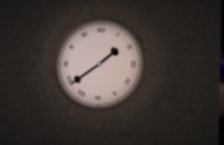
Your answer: **1:39**
